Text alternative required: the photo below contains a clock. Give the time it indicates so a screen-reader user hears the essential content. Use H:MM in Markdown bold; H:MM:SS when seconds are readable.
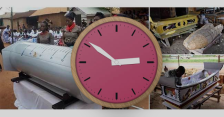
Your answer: **2:51**
